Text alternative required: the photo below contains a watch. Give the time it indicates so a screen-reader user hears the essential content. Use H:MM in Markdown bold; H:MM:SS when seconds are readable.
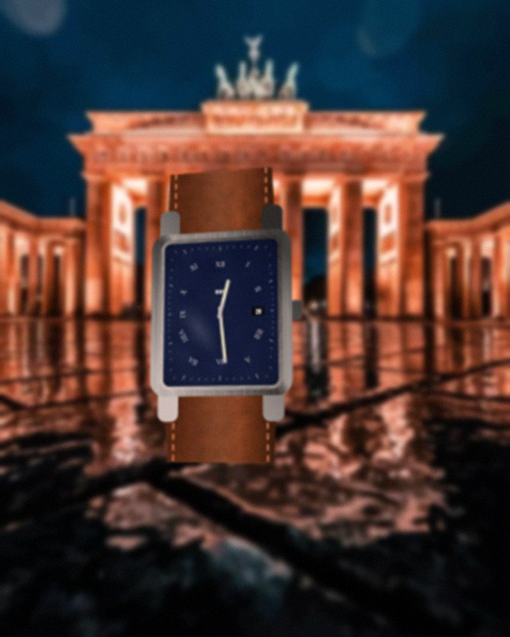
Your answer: **12:29**
